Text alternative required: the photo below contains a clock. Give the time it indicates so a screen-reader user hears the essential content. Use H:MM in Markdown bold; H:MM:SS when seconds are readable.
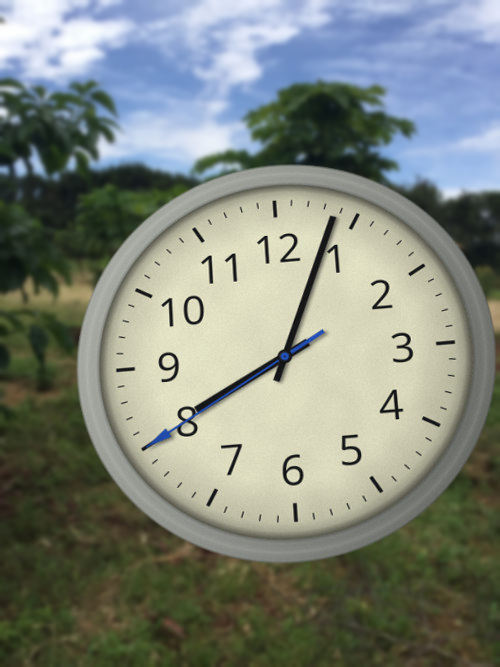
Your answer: **8:03:40**
